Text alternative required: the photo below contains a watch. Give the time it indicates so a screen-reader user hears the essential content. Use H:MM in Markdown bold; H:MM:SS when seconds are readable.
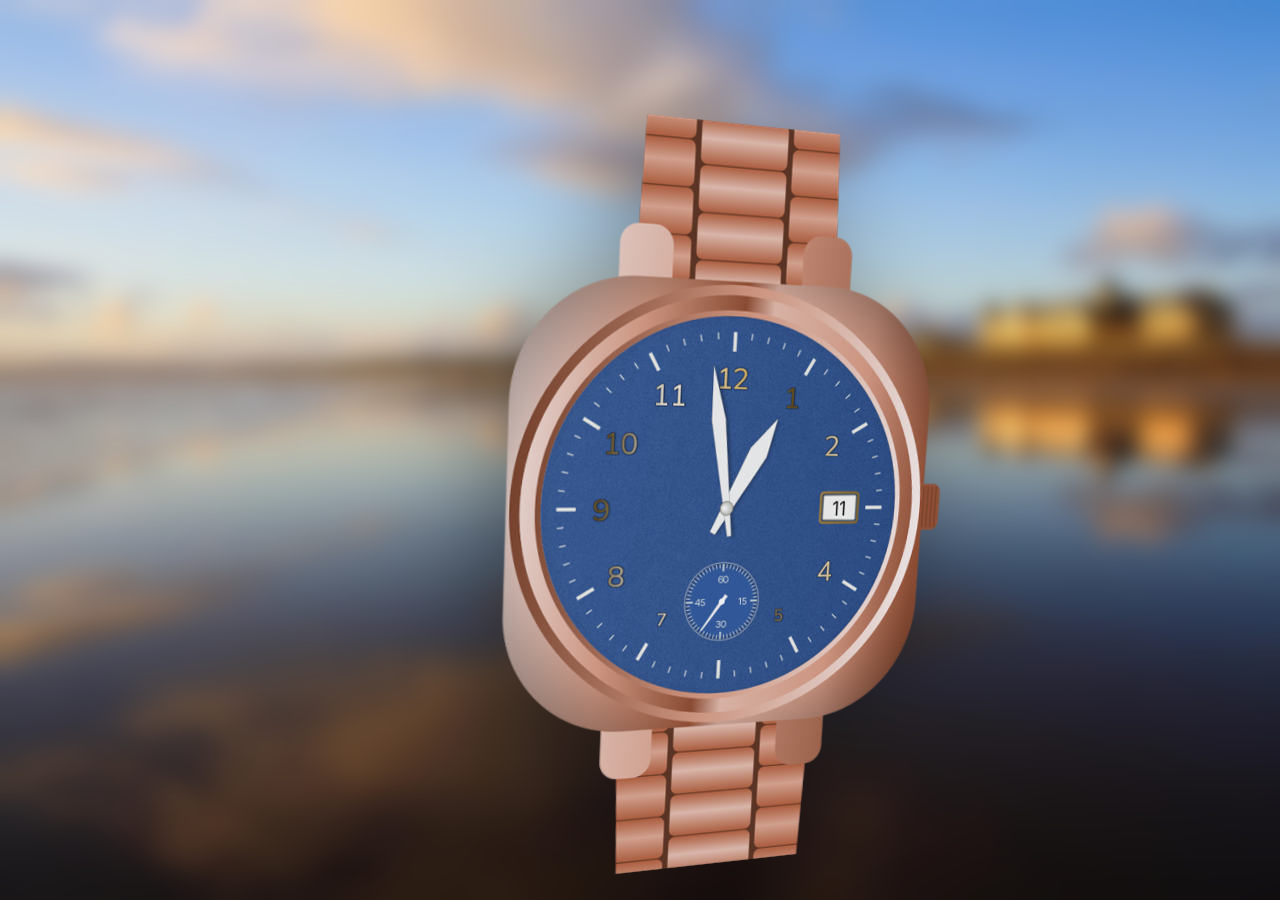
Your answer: **12:58:36**
